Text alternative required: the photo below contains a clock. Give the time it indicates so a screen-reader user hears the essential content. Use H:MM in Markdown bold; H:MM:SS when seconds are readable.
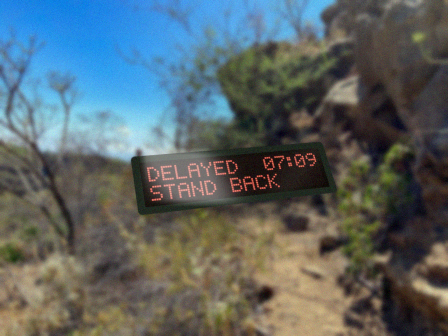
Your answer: **7:09**
